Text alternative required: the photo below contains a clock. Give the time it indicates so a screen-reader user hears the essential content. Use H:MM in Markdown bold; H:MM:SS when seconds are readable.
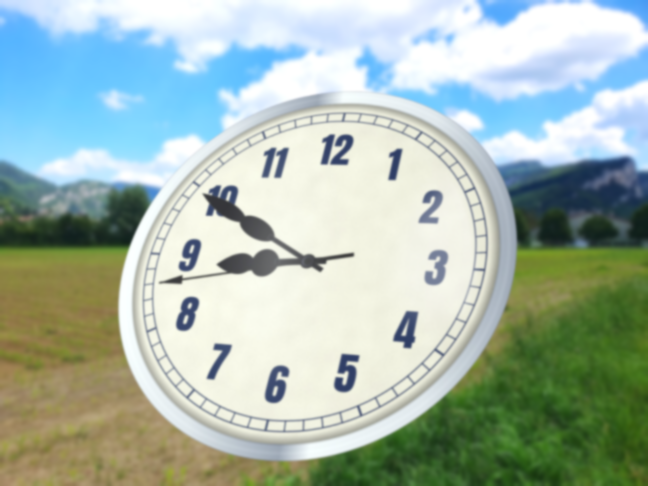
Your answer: **8:49:43**
